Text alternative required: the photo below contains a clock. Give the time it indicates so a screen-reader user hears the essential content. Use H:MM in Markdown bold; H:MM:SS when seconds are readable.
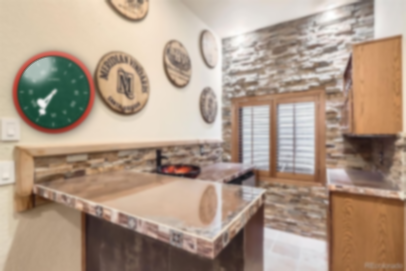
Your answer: **7:35**
